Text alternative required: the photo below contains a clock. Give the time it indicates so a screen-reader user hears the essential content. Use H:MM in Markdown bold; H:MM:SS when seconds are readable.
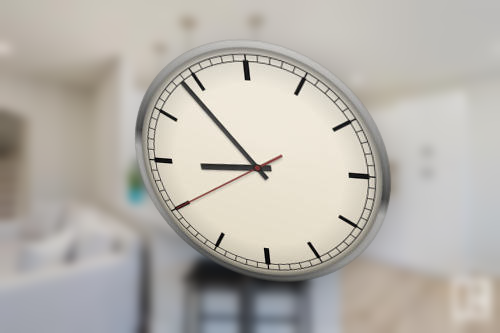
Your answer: **8:53:40**
